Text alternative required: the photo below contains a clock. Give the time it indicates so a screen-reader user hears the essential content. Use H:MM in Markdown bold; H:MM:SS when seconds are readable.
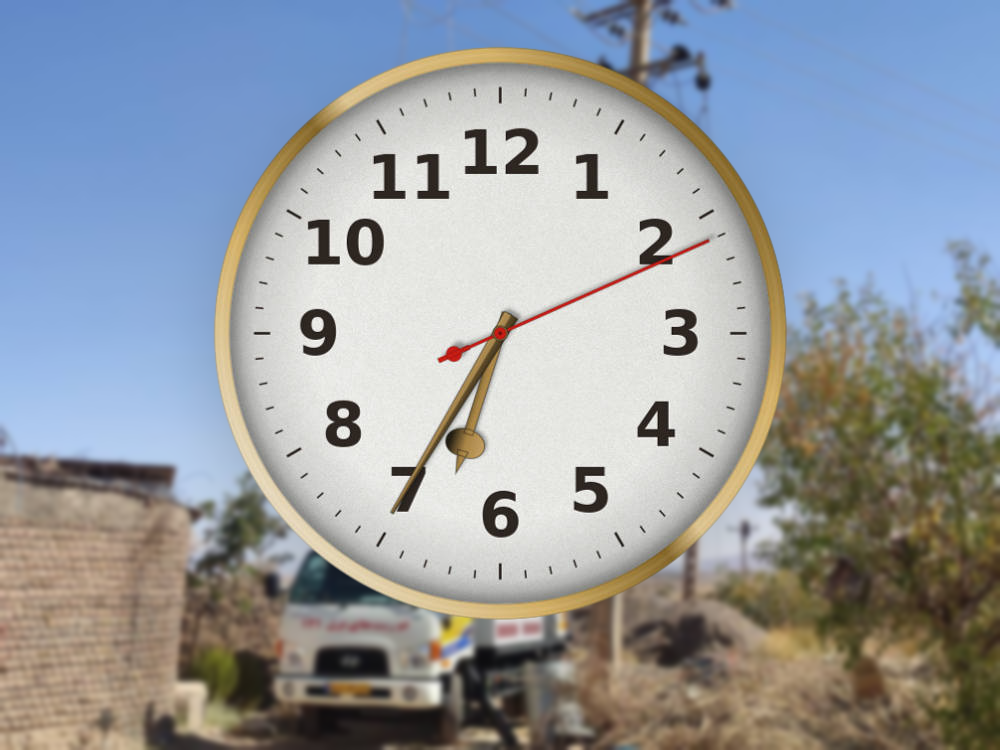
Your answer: **6:35:11**
